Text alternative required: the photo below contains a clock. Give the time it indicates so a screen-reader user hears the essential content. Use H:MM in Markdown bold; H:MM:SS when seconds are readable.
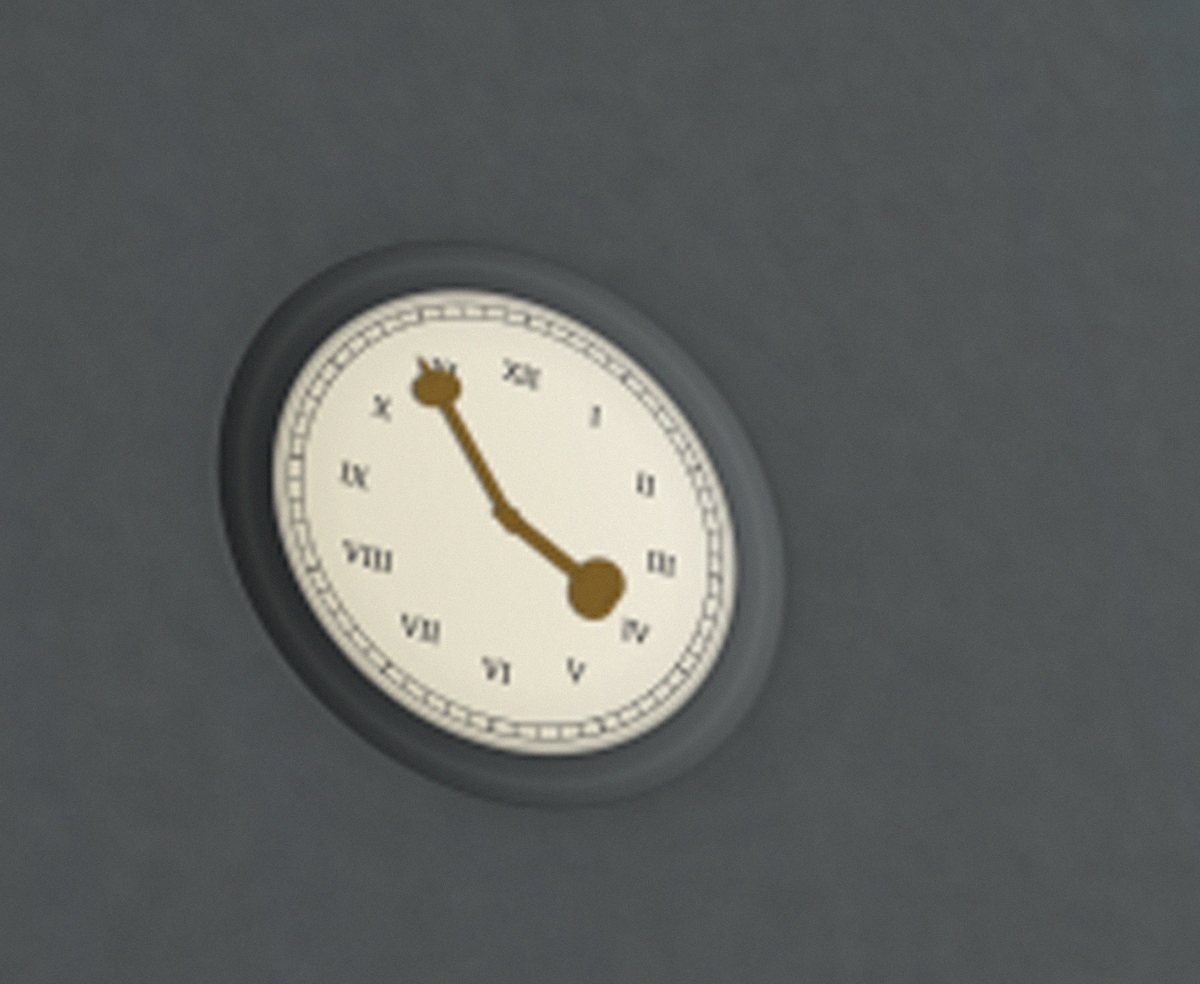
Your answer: **3:54**
